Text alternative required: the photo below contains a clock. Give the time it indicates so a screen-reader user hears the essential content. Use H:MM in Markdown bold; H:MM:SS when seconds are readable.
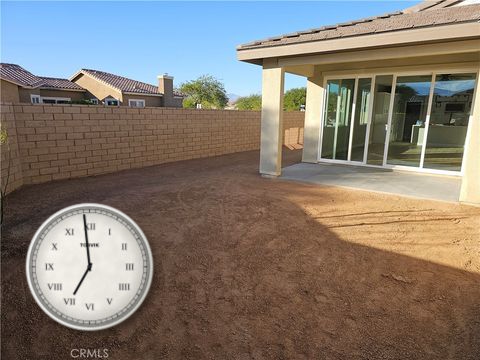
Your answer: **6:59**
